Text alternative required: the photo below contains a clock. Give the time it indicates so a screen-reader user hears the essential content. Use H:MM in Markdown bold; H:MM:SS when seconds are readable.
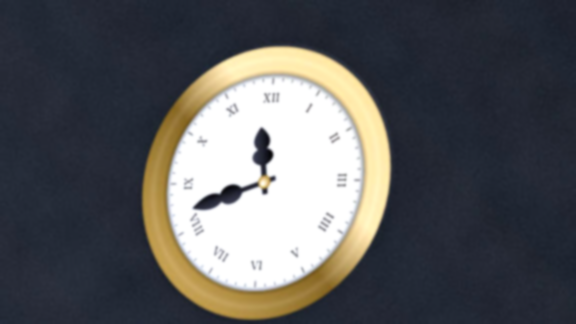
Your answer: **11:42**
